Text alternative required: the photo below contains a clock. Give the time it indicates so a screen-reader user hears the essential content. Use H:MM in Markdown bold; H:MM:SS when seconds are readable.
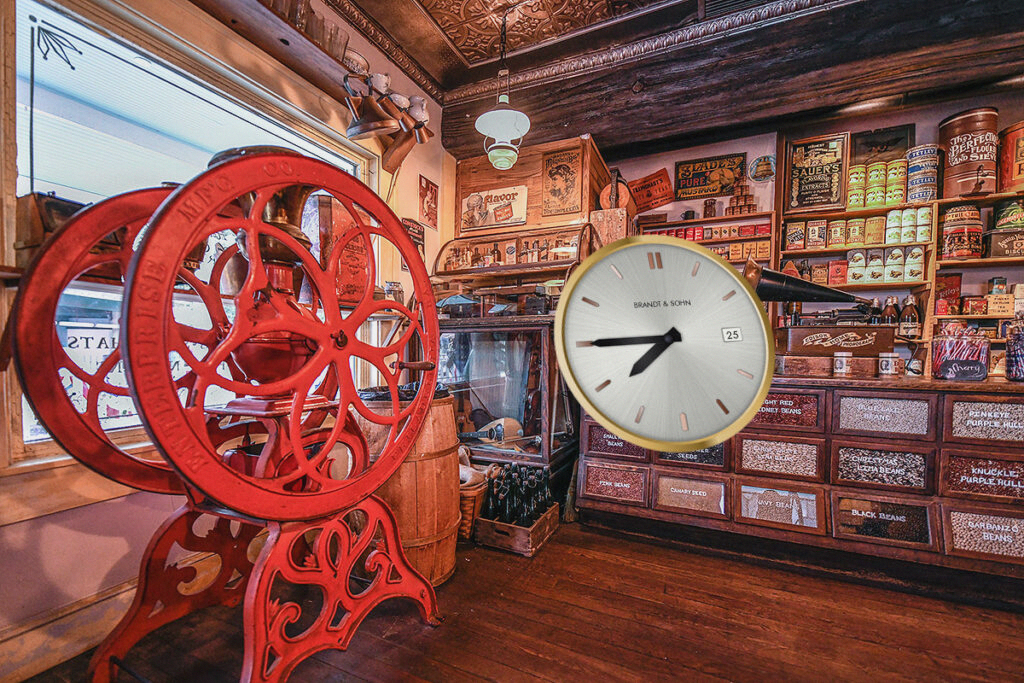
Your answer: **7:45**
